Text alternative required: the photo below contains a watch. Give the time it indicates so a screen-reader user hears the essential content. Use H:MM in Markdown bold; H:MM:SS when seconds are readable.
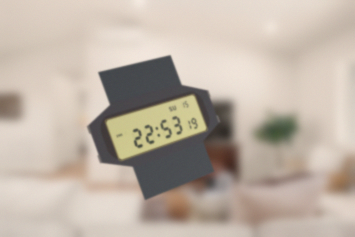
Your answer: **22:53:19**
